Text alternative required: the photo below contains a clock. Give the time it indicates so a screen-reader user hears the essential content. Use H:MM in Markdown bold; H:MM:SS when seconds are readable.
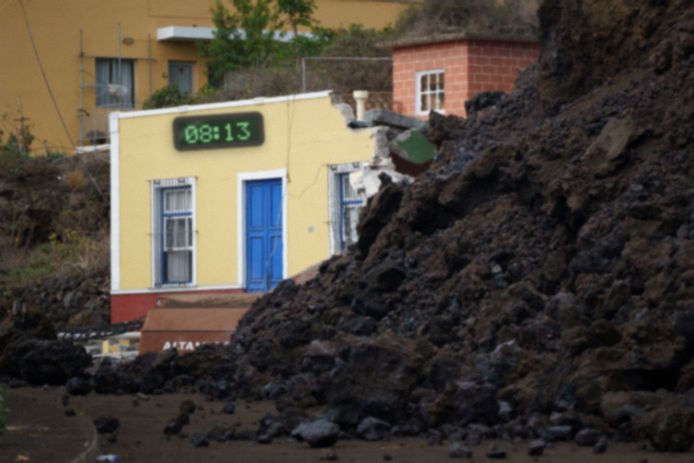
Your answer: **8:13**
